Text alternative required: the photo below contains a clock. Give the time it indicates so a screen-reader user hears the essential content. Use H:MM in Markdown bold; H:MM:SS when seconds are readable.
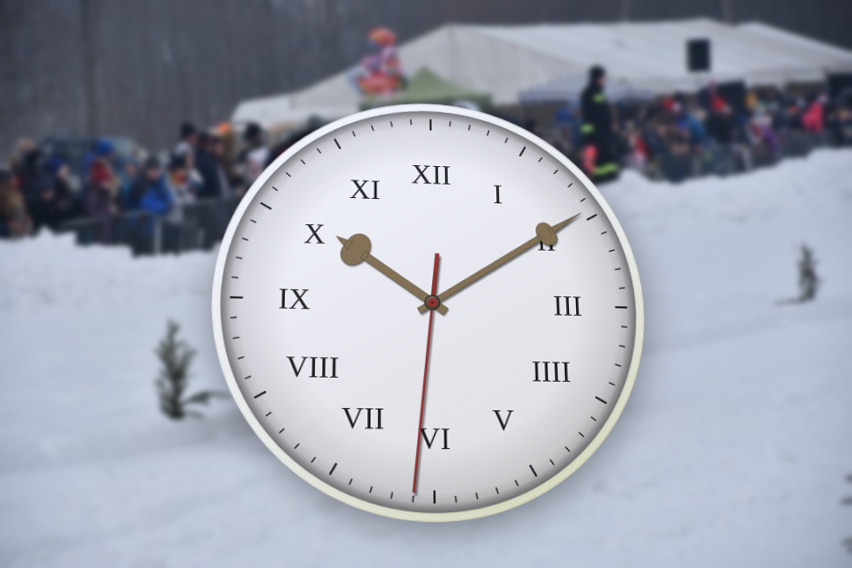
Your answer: **10:09:31**
